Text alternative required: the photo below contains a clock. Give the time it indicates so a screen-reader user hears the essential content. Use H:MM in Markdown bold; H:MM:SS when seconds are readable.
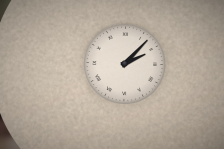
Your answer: **2:07**
